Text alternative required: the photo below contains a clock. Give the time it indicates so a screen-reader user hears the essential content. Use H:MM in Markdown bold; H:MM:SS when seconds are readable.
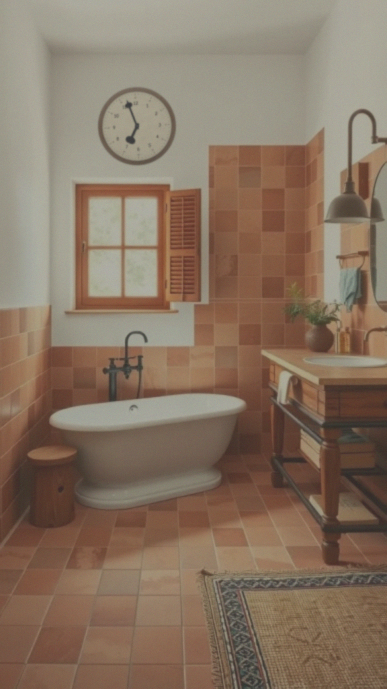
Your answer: **6:57**
